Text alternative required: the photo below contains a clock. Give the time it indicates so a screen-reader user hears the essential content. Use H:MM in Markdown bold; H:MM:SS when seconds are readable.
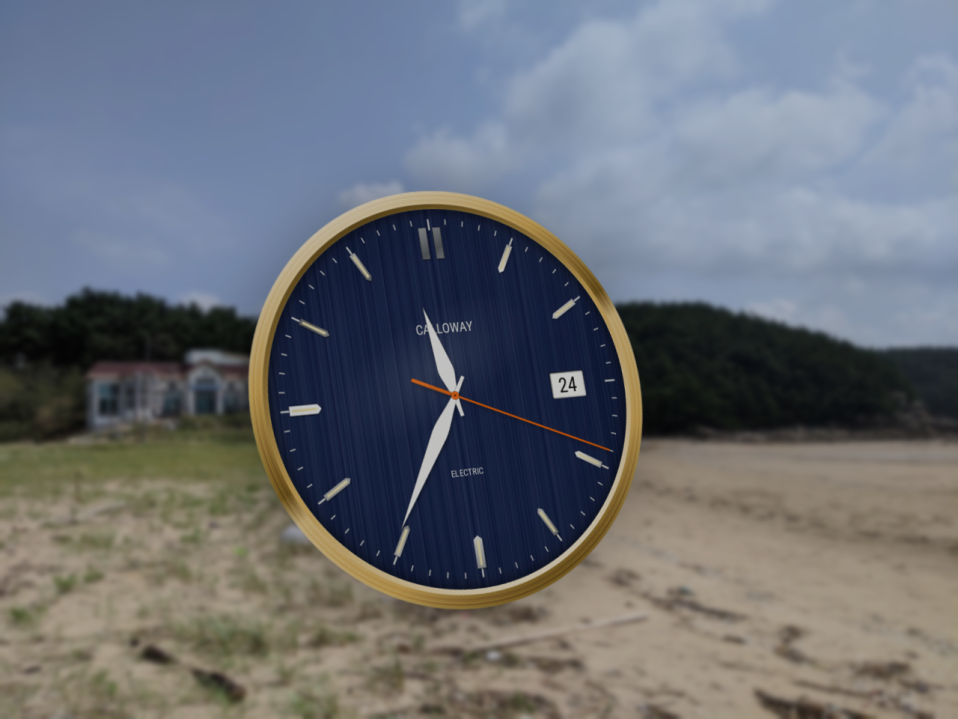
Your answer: **11:35:19**
